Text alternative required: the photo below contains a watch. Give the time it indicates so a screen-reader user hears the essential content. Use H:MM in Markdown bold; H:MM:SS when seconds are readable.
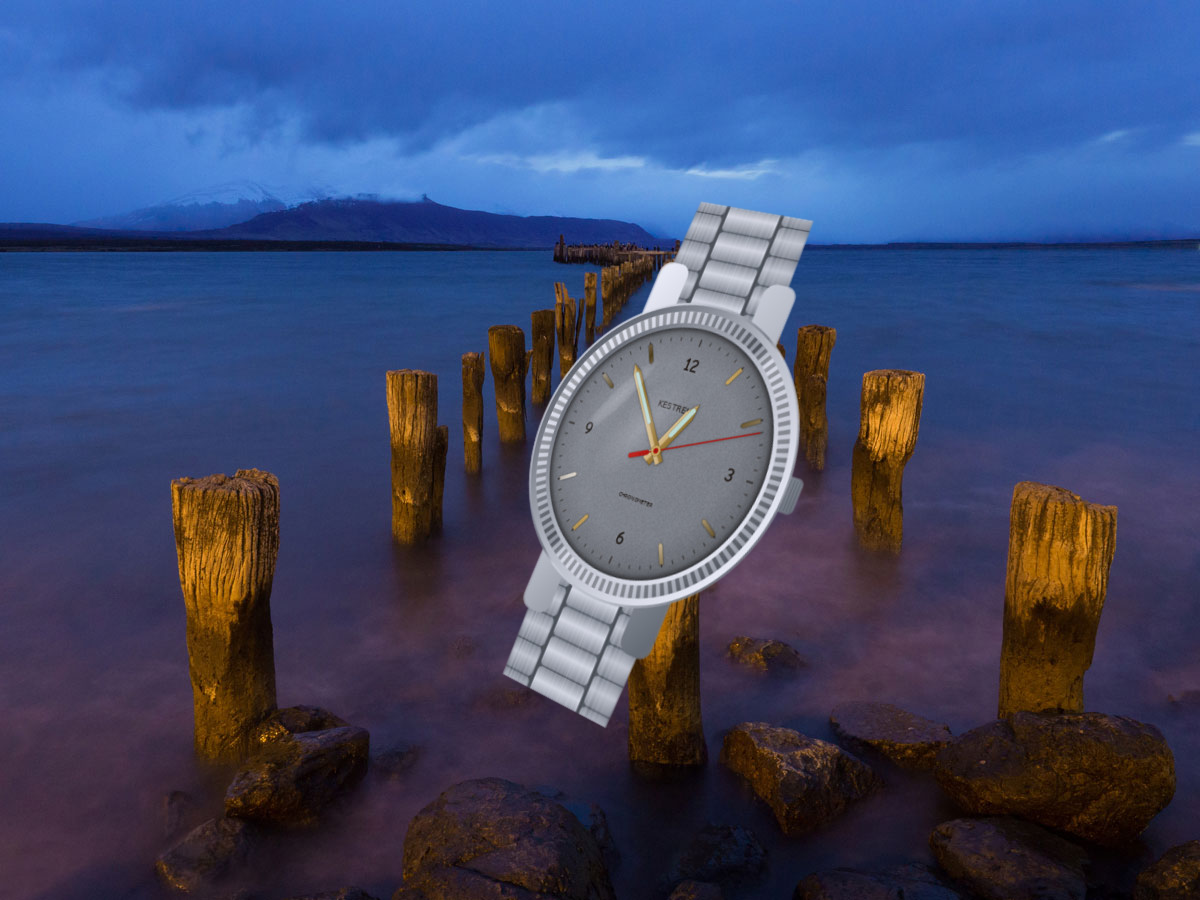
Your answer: **12:53:11**
